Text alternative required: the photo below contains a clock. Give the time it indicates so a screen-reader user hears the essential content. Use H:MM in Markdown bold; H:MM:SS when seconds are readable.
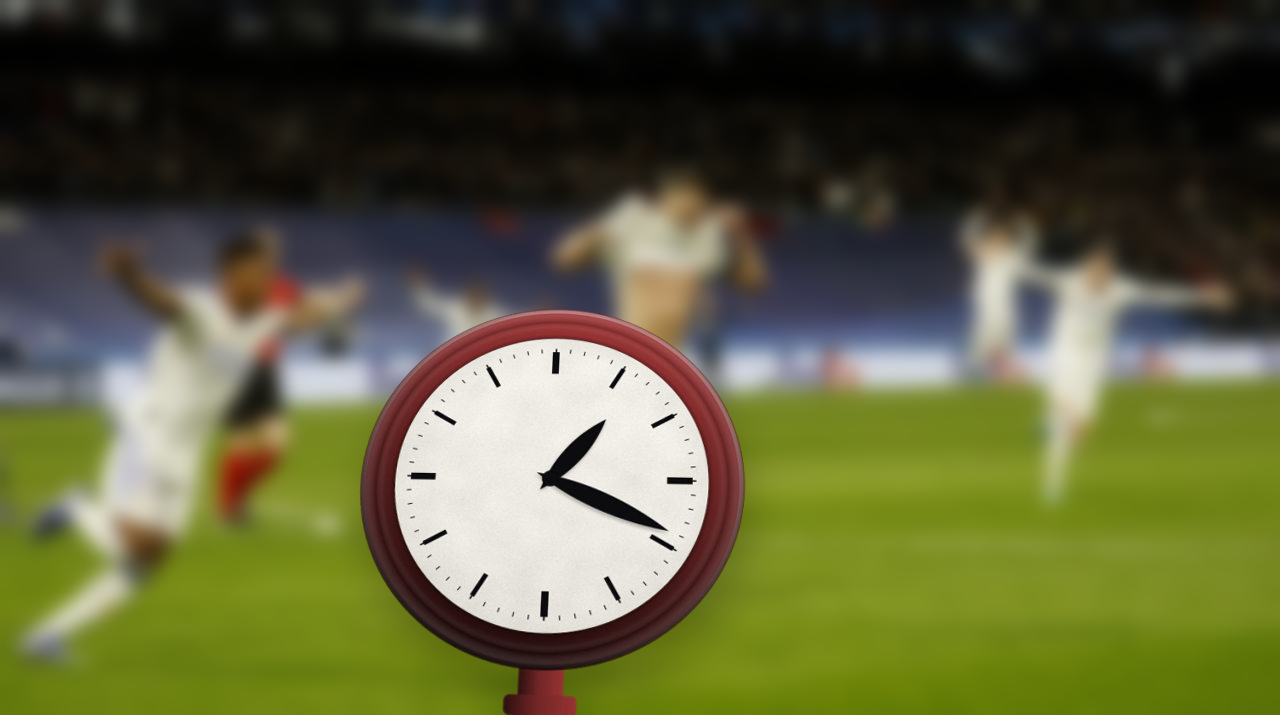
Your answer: **1:19**
